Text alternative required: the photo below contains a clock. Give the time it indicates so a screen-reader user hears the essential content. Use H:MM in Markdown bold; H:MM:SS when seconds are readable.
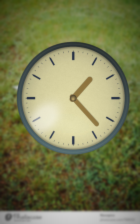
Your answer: **1:23**
